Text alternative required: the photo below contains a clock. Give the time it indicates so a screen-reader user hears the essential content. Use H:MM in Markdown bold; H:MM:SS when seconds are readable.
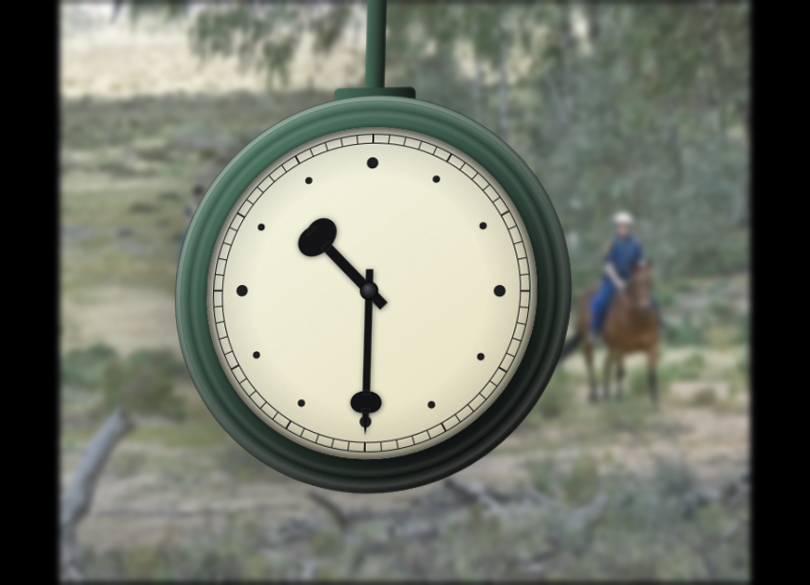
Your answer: **10:30**
